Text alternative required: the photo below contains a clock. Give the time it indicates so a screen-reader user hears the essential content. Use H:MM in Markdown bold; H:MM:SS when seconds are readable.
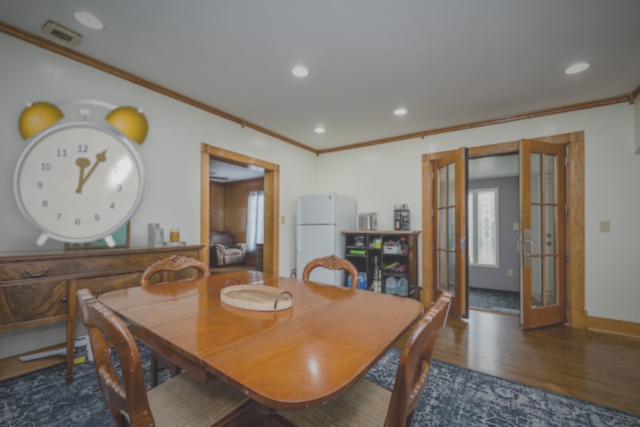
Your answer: **12:05**
